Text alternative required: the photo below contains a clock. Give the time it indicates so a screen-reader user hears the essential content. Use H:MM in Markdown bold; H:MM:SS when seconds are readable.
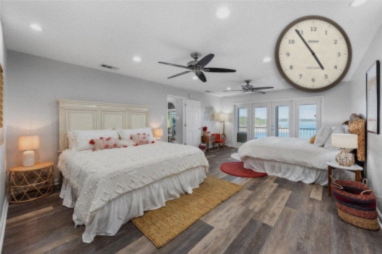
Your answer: **4:54**
